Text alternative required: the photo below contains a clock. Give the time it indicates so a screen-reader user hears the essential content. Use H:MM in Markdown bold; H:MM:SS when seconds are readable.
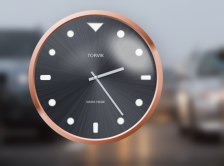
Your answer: **2:24**
